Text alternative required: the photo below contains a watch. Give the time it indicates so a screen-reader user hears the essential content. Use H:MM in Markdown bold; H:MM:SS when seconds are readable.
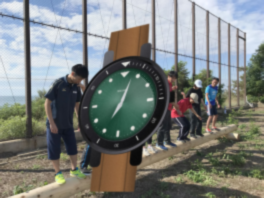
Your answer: **7:03**
